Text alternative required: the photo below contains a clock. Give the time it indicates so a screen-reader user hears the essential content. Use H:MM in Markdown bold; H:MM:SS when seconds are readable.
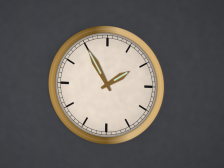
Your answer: **1:55**
